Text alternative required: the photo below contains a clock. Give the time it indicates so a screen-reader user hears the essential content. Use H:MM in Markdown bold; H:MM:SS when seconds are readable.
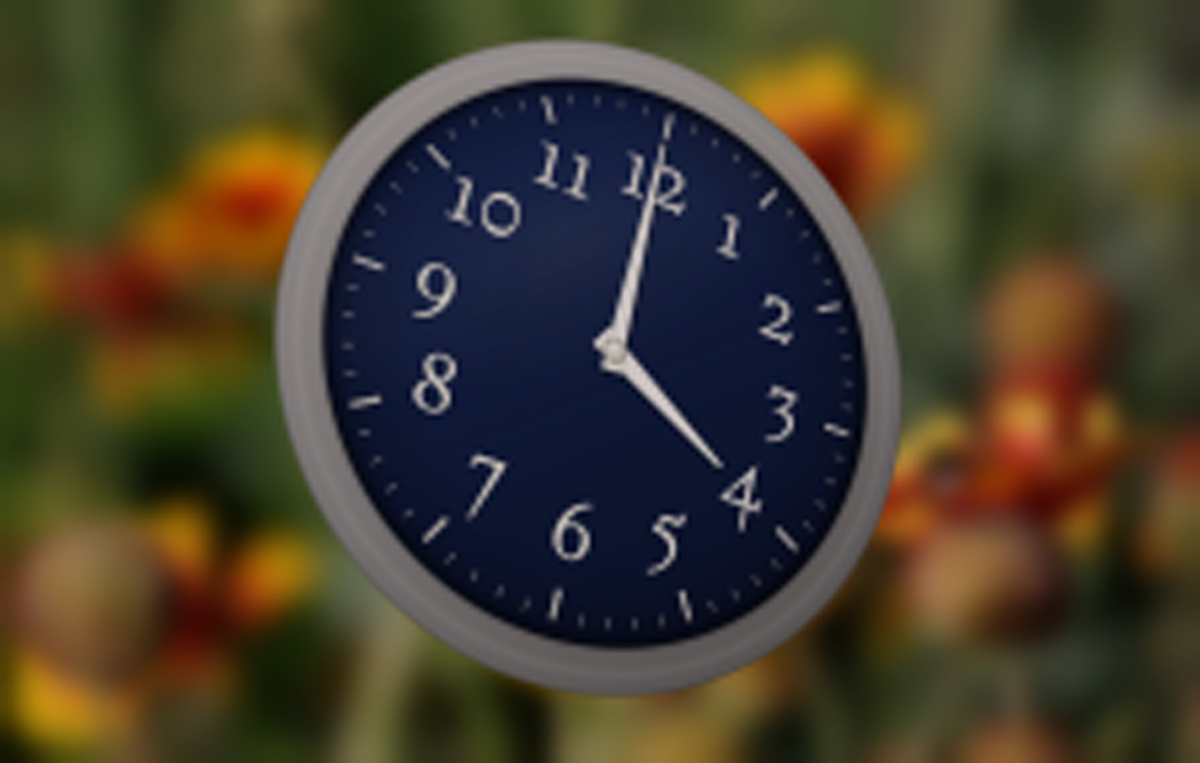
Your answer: **4:00**
